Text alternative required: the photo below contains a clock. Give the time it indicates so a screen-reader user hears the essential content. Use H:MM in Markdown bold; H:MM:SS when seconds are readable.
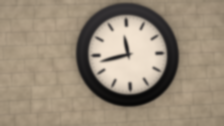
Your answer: **11:43**
